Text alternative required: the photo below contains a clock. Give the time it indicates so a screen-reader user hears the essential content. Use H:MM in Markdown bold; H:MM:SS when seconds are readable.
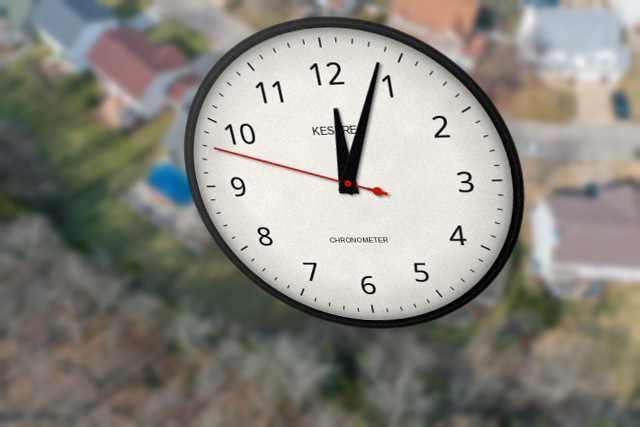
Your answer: **12:03:48**
